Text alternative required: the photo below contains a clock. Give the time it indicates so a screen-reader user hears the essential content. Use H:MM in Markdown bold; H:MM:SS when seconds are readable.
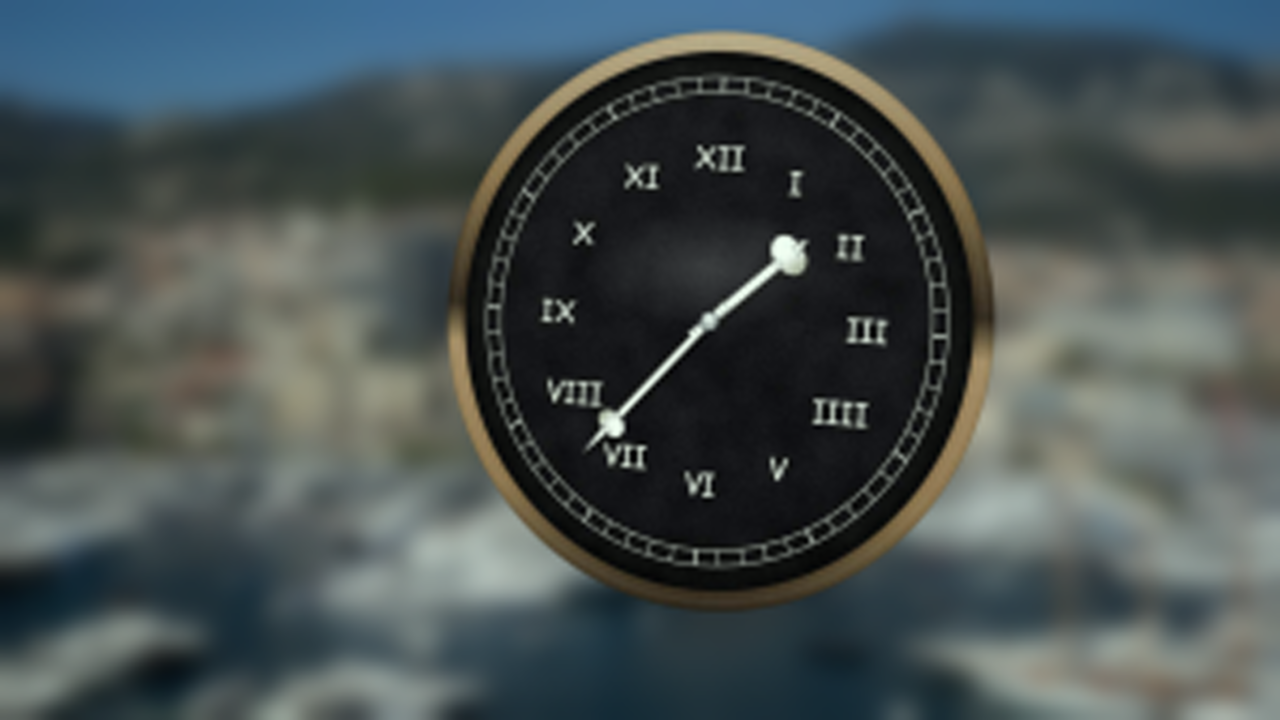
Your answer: **1:37**
